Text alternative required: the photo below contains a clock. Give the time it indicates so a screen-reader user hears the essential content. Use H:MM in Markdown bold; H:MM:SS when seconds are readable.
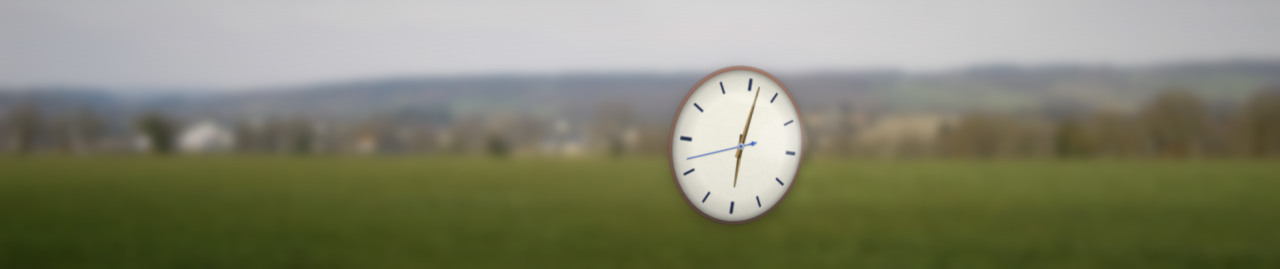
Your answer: **6:01:42**
